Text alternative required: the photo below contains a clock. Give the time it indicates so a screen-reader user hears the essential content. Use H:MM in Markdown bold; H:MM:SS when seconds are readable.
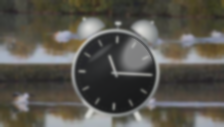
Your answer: **11:15**
